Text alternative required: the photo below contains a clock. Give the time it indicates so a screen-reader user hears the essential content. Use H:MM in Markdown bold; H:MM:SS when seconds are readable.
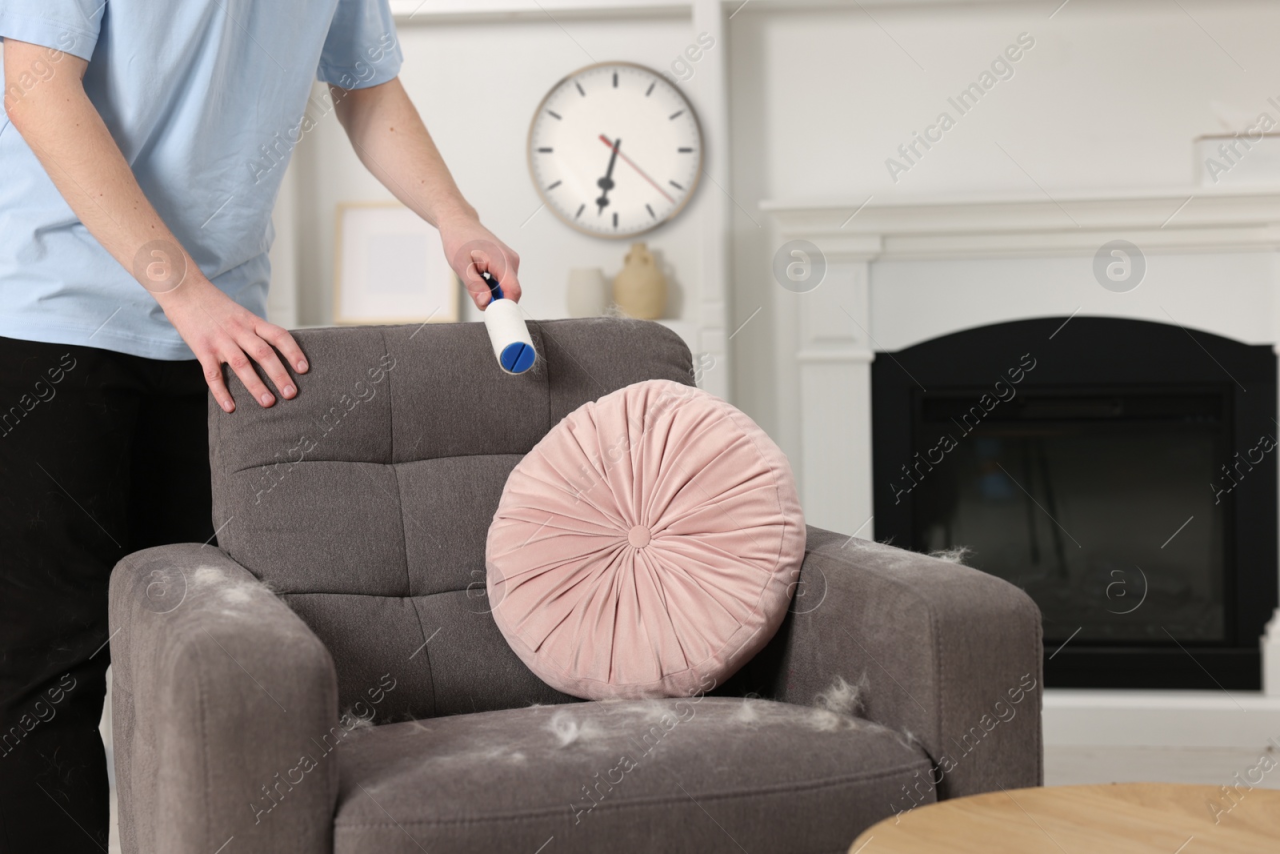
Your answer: **6:32:22**
